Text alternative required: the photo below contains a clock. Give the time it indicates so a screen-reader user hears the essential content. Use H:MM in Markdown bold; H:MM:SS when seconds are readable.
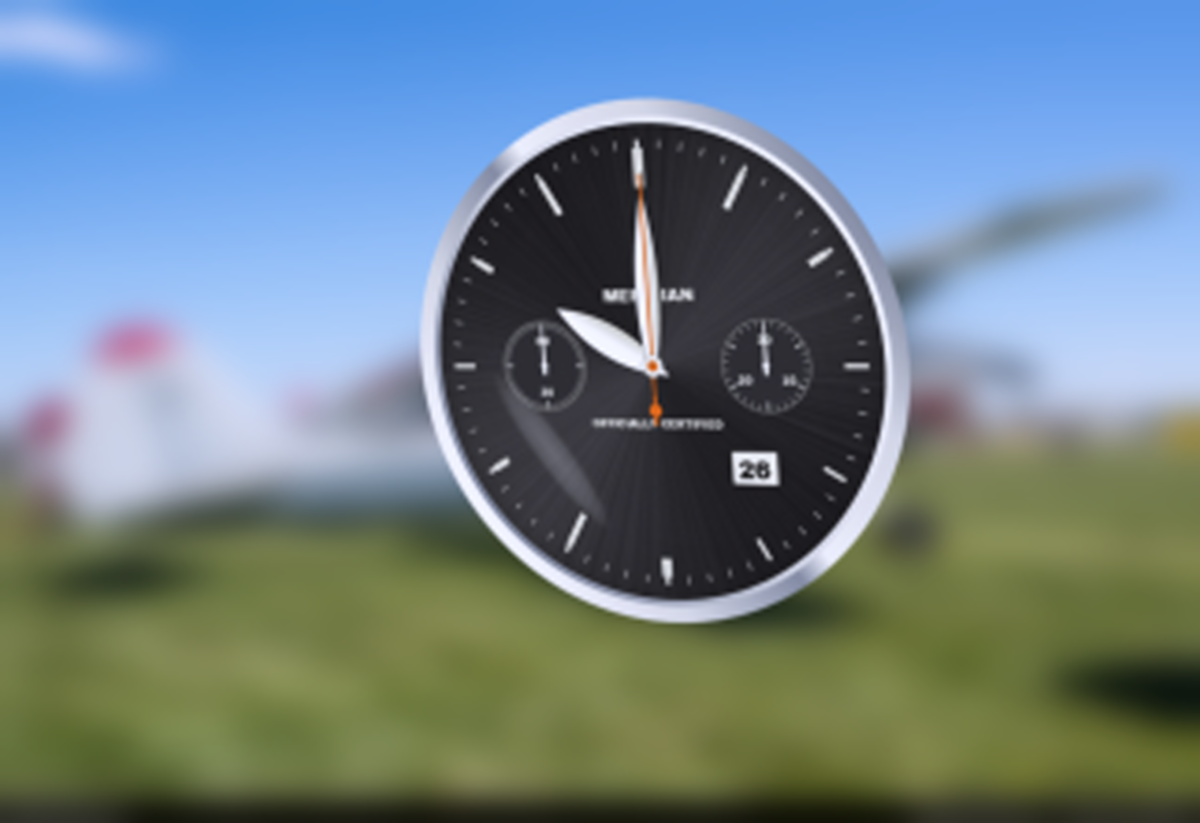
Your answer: **10:00**
